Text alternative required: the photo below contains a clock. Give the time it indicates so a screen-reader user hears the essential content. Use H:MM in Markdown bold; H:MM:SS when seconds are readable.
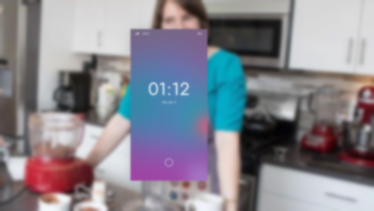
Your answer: **1:12**
